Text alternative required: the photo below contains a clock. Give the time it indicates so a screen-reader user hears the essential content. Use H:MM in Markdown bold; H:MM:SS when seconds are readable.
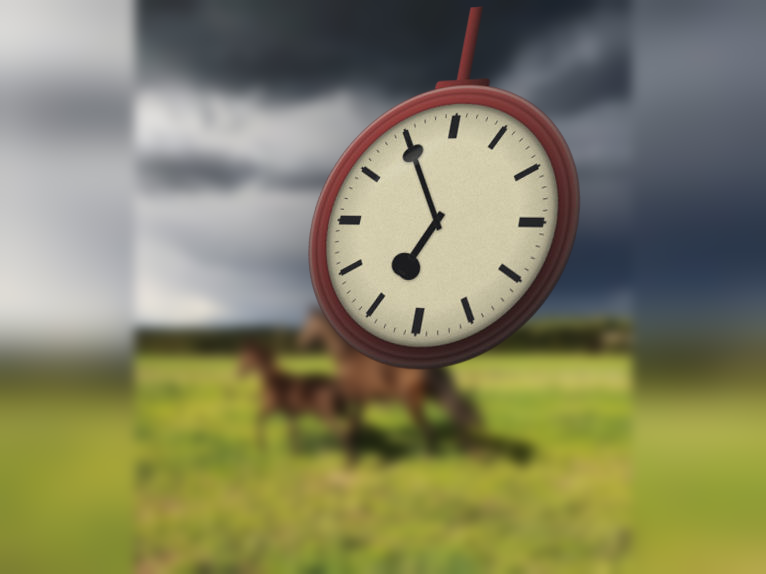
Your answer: **6:55**
